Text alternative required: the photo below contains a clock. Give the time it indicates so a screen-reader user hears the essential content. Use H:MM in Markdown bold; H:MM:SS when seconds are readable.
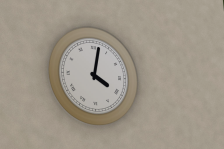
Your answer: **4:02**
